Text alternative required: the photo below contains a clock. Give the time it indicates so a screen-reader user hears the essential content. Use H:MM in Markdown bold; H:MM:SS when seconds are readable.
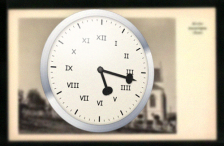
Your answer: **5:17**
